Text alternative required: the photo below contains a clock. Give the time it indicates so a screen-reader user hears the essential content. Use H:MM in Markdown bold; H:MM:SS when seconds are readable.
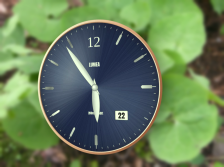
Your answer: **5:54**
